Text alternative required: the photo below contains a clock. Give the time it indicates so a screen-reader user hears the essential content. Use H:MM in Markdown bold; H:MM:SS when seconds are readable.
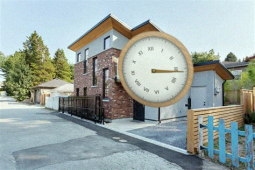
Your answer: **3:16**
